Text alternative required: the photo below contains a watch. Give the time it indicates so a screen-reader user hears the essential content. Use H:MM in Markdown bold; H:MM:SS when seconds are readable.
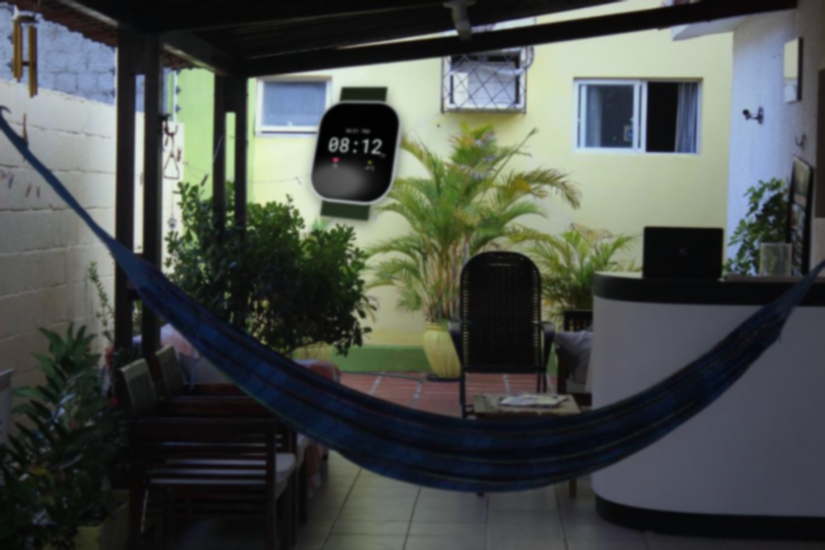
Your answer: **8:12**
